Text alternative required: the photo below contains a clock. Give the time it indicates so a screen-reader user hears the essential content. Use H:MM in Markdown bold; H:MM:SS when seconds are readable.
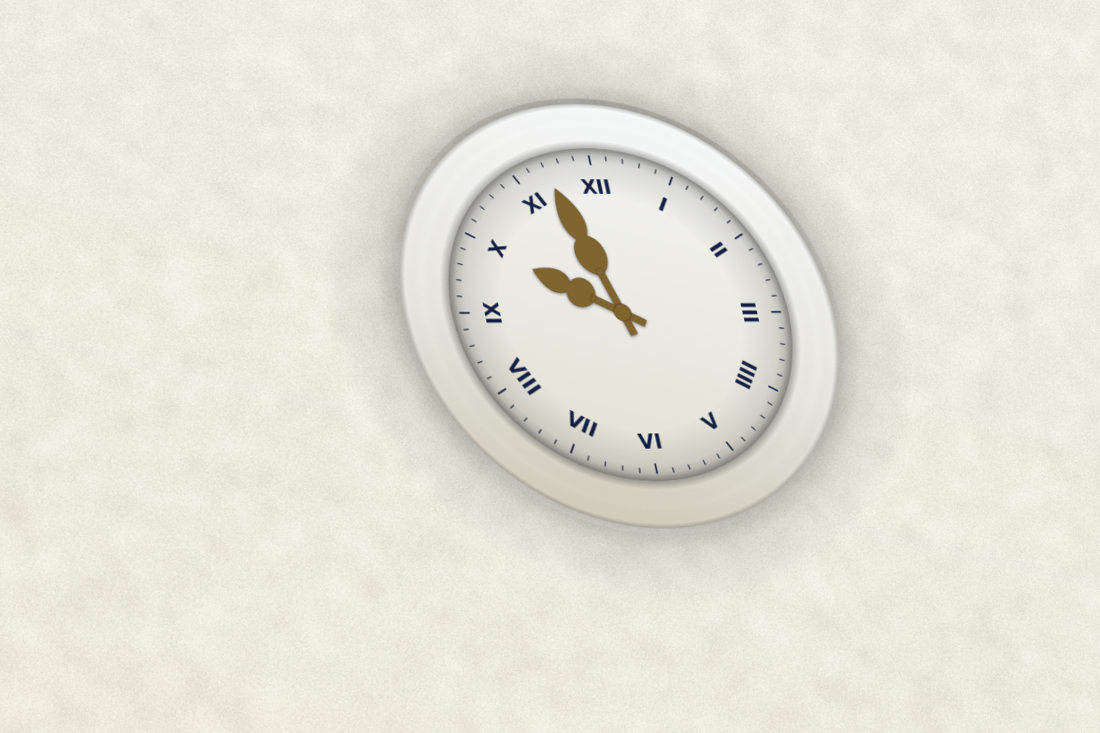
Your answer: **9:57**
